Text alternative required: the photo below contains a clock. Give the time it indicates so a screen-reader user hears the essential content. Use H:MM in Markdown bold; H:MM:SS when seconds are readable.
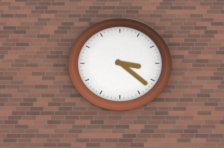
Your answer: **3:22**
